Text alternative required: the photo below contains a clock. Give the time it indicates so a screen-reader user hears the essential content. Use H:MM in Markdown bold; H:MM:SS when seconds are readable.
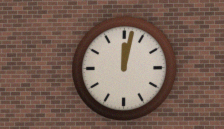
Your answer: **12:02**
